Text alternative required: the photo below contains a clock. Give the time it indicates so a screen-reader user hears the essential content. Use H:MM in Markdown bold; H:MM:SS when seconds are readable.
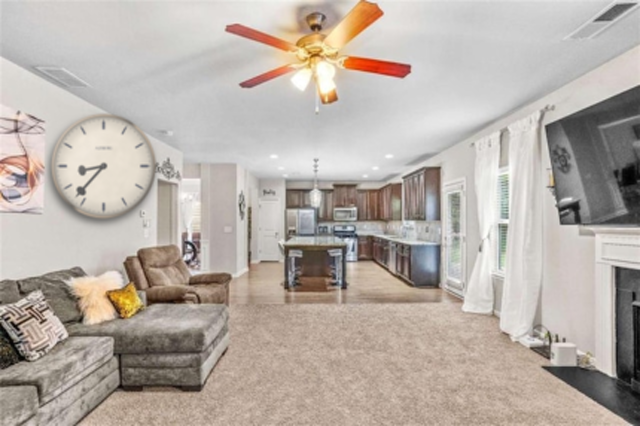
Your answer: **8:37**
